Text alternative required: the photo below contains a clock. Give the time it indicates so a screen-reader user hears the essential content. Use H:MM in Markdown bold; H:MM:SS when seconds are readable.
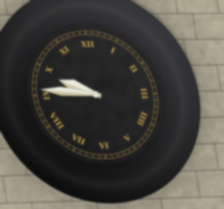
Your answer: **9:46**
